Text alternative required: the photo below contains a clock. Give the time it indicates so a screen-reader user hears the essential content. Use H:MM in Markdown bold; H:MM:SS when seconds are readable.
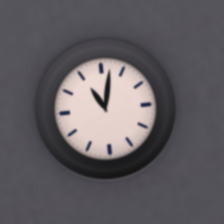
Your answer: **11:02**
